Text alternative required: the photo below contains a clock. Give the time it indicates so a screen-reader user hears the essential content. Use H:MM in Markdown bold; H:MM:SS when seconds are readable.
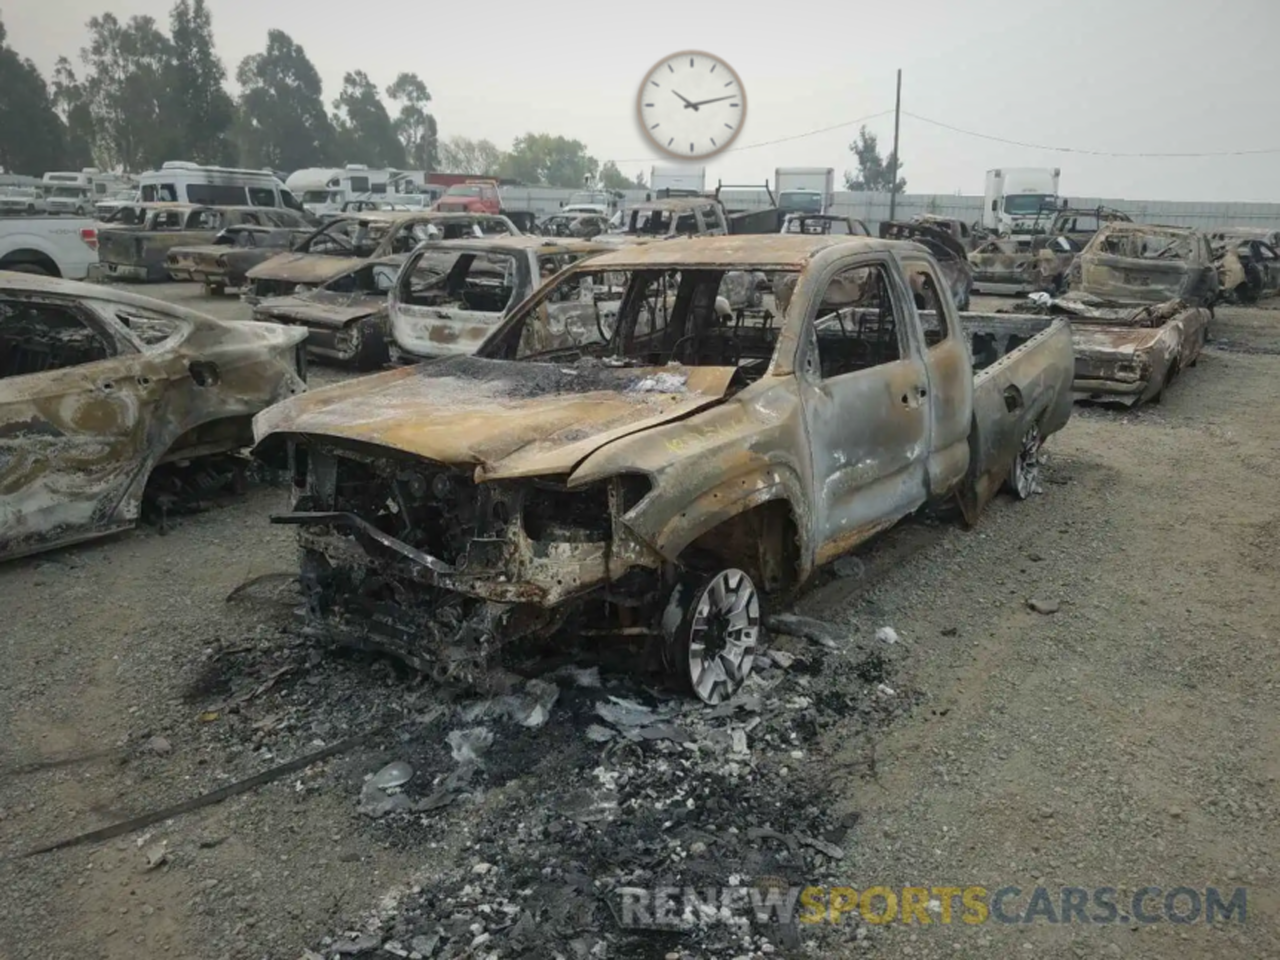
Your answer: **10:13**
